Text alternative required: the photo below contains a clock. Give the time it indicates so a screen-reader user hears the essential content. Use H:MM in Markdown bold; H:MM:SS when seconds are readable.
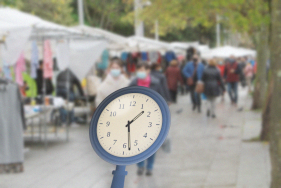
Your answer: **1:28**
